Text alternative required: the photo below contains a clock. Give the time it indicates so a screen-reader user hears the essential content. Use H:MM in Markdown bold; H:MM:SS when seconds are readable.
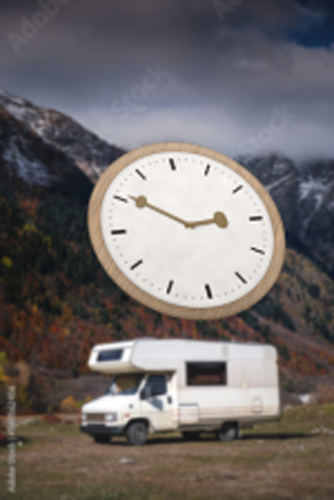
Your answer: **2:51**
